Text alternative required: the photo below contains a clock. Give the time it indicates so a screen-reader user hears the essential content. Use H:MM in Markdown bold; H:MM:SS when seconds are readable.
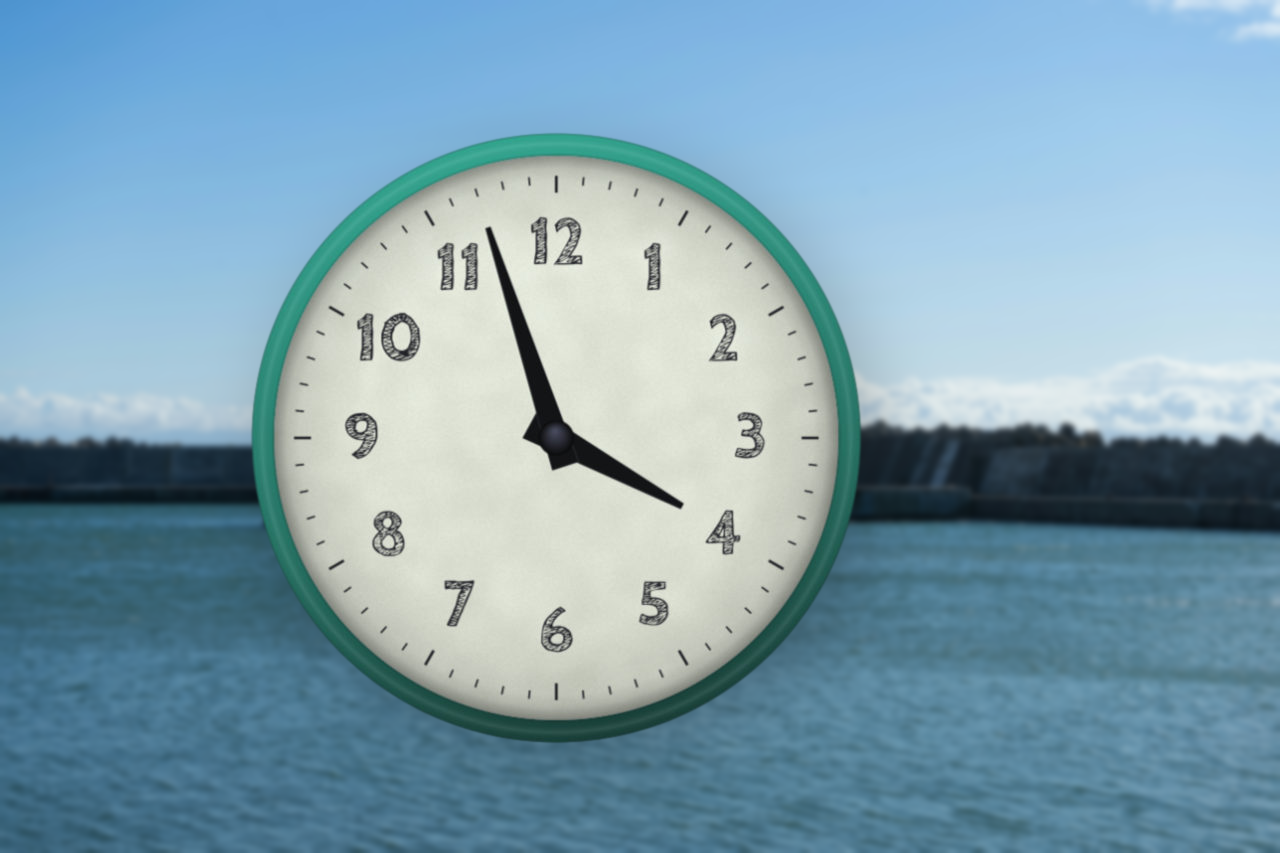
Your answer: **3:57**
